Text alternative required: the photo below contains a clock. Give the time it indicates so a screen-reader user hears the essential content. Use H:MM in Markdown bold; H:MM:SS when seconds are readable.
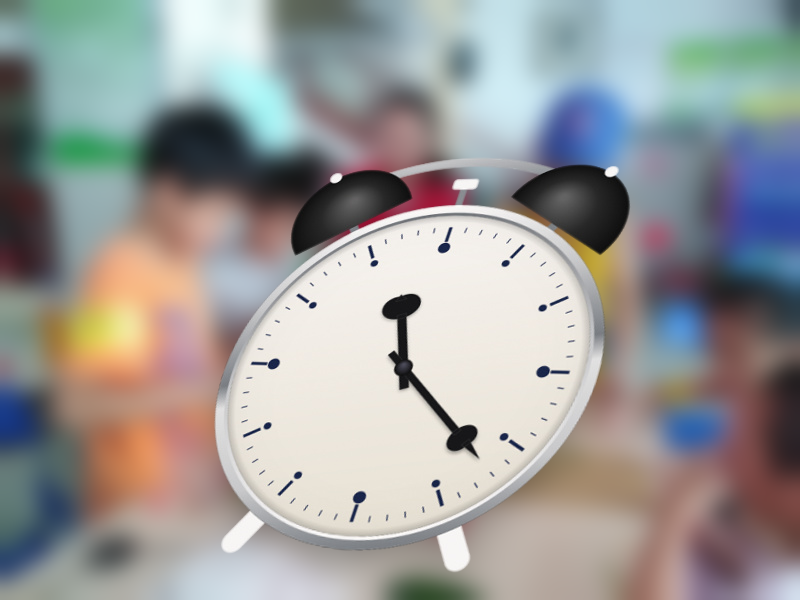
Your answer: **11:22**
